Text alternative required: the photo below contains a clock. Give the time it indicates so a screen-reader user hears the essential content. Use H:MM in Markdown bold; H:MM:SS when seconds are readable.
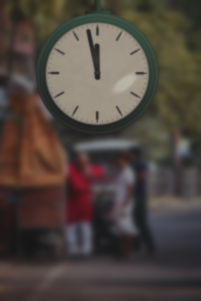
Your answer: **11:58**
